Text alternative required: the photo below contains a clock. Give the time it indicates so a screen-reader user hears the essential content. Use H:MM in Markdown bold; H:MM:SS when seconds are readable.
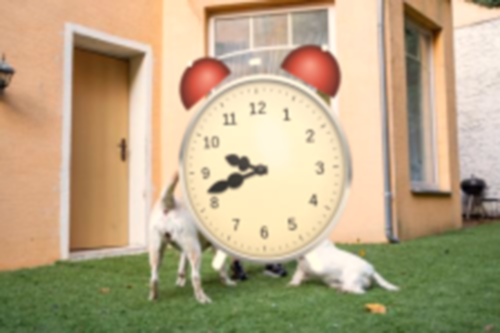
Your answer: **9:42**
